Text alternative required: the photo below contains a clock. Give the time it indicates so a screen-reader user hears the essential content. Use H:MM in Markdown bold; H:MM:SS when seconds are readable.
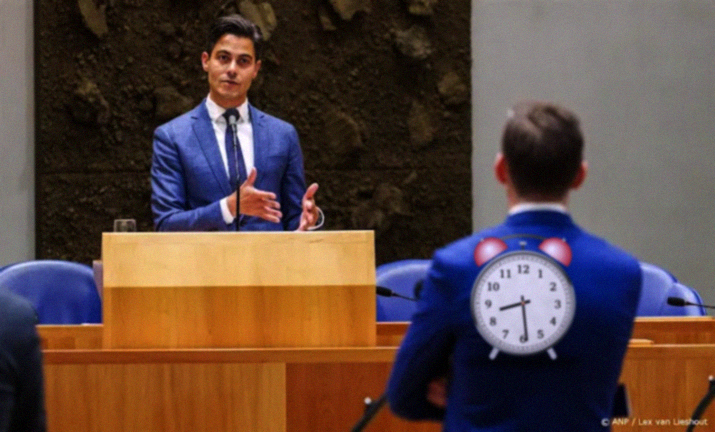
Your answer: **8:29**
